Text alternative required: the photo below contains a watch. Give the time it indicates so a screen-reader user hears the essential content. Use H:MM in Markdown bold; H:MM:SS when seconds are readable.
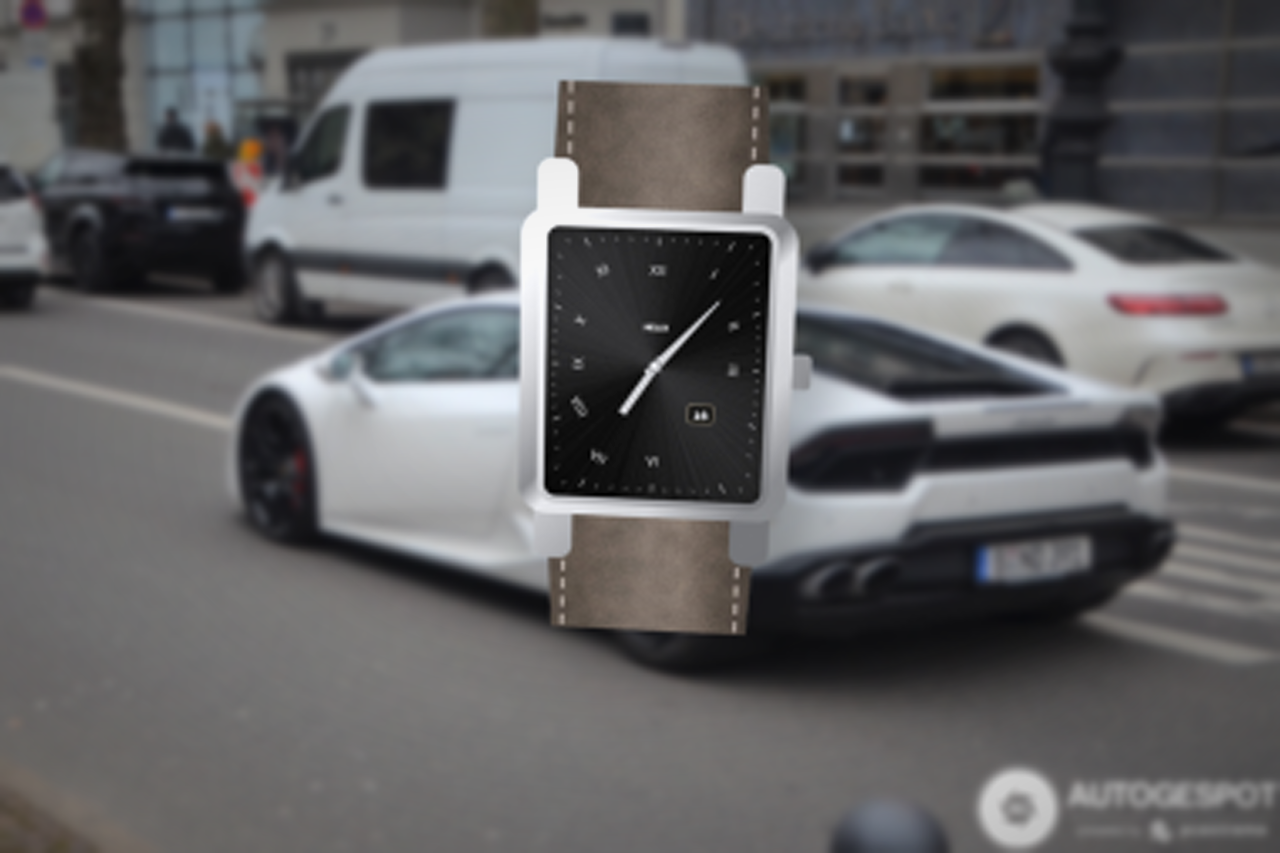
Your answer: **7:07**
